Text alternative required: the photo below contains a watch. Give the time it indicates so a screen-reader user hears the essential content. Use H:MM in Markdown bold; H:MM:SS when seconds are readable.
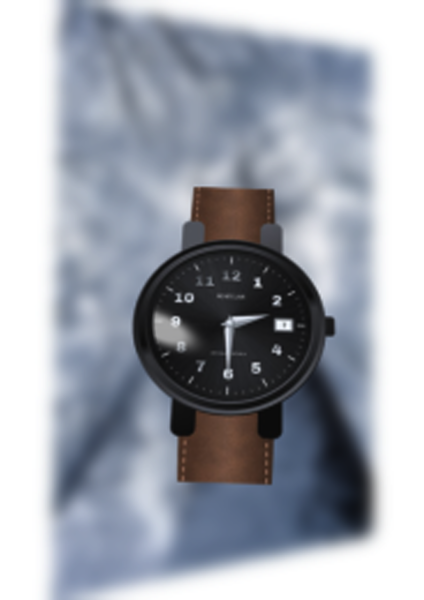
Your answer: **2:30**
